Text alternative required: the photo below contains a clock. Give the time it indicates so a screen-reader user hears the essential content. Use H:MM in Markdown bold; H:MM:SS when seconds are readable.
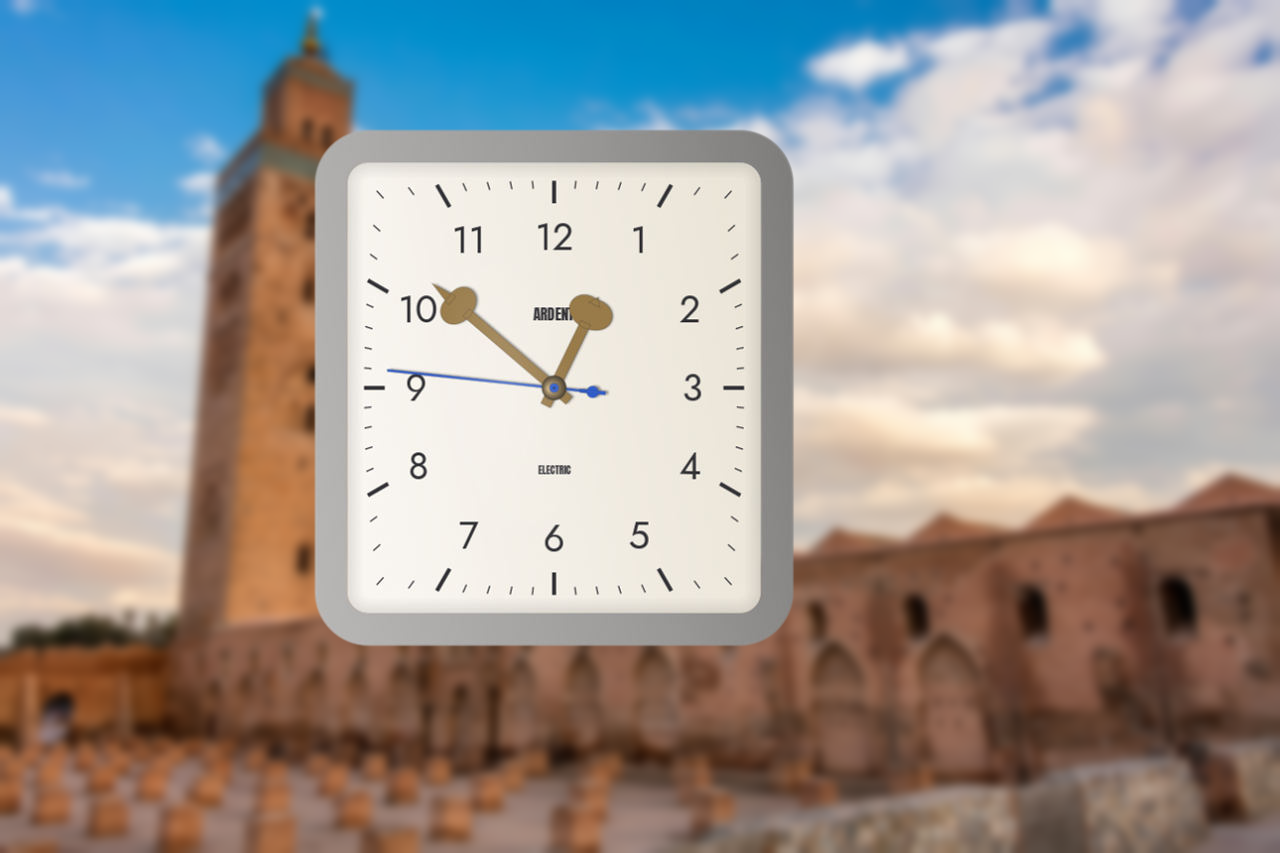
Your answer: **12:51:46**
